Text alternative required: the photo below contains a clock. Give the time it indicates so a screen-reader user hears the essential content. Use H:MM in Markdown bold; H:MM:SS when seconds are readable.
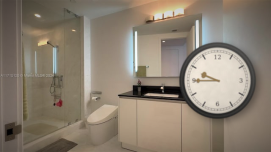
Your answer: **9:45**
